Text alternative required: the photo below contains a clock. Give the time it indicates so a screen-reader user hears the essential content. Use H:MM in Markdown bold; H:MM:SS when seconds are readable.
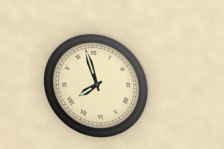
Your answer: **7:58**
